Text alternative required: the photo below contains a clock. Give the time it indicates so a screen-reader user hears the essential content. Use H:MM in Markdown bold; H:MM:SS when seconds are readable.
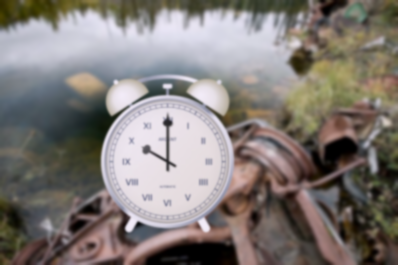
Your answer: **10:00**
